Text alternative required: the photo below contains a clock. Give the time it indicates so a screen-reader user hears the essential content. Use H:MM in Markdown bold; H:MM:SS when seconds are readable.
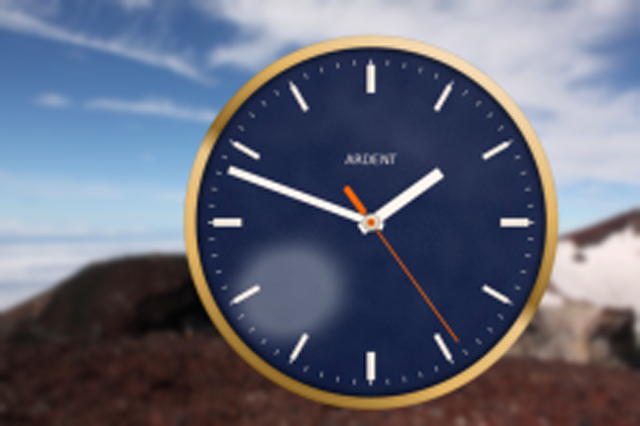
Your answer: **1:48:24**
